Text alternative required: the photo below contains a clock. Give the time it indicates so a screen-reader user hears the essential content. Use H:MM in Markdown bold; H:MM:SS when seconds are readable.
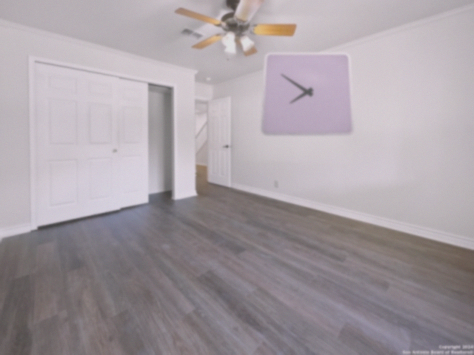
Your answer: **7:51**
